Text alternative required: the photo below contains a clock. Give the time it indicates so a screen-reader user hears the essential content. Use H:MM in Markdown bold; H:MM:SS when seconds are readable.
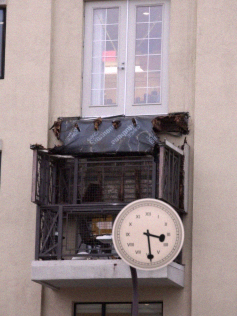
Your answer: **3:29**
